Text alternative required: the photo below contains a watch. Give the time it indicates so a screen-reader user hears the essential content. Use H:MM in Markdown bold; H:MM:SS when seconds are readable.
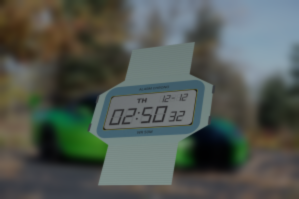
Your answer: **2:50:32**
